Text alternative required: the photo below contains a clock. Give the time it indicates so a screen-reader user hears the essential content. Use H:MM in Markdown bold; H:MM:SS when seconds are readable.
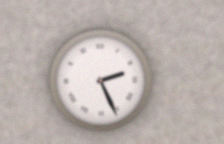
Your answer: **2:26**
